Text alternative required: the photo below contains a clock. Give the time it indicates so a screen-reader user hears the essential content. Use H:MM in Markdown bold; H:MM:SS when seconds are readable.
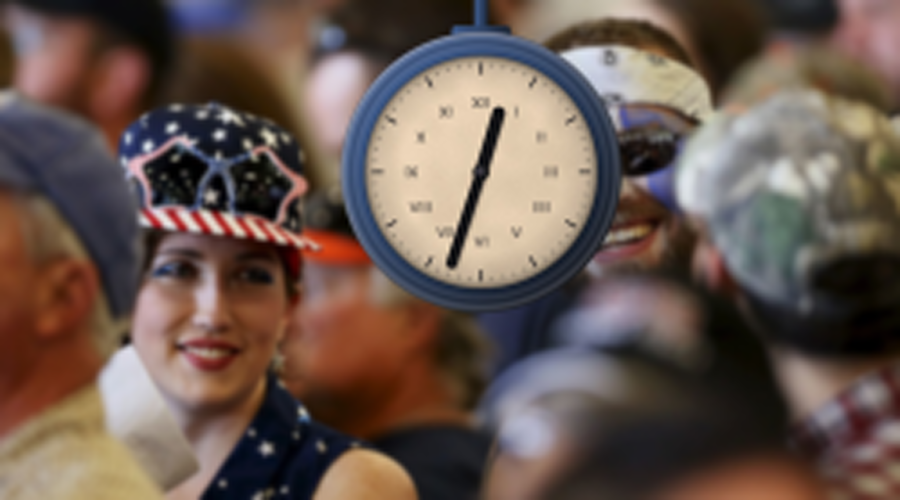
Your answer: **12:33**
